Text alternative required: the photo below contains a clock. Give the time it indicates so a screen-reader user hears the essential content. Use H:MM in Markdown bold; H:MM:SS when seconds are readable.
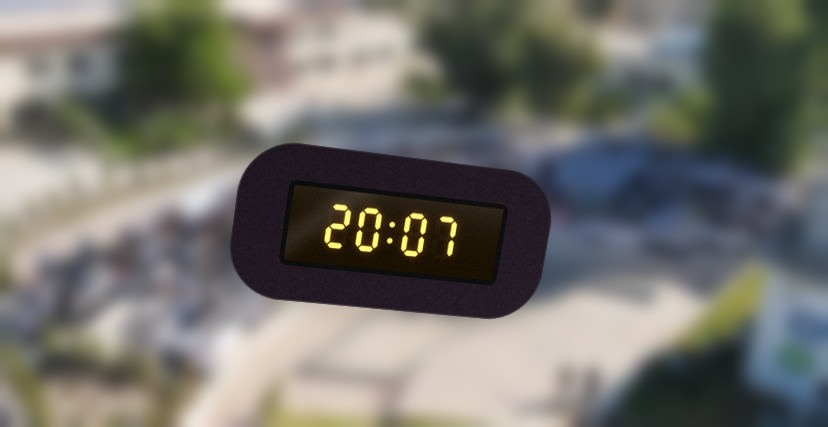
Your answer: **20:07**
